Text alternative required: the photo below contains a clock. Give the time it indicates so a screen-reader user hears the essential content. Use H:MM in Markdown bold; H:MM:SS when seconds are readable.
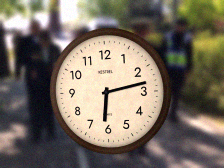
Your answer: **6:13**
